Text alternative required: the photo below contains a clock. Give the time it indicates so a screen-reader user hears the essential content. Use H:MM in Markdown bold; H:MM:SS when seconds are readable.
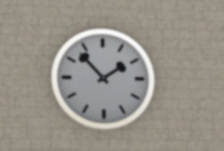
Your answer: **1:53**
